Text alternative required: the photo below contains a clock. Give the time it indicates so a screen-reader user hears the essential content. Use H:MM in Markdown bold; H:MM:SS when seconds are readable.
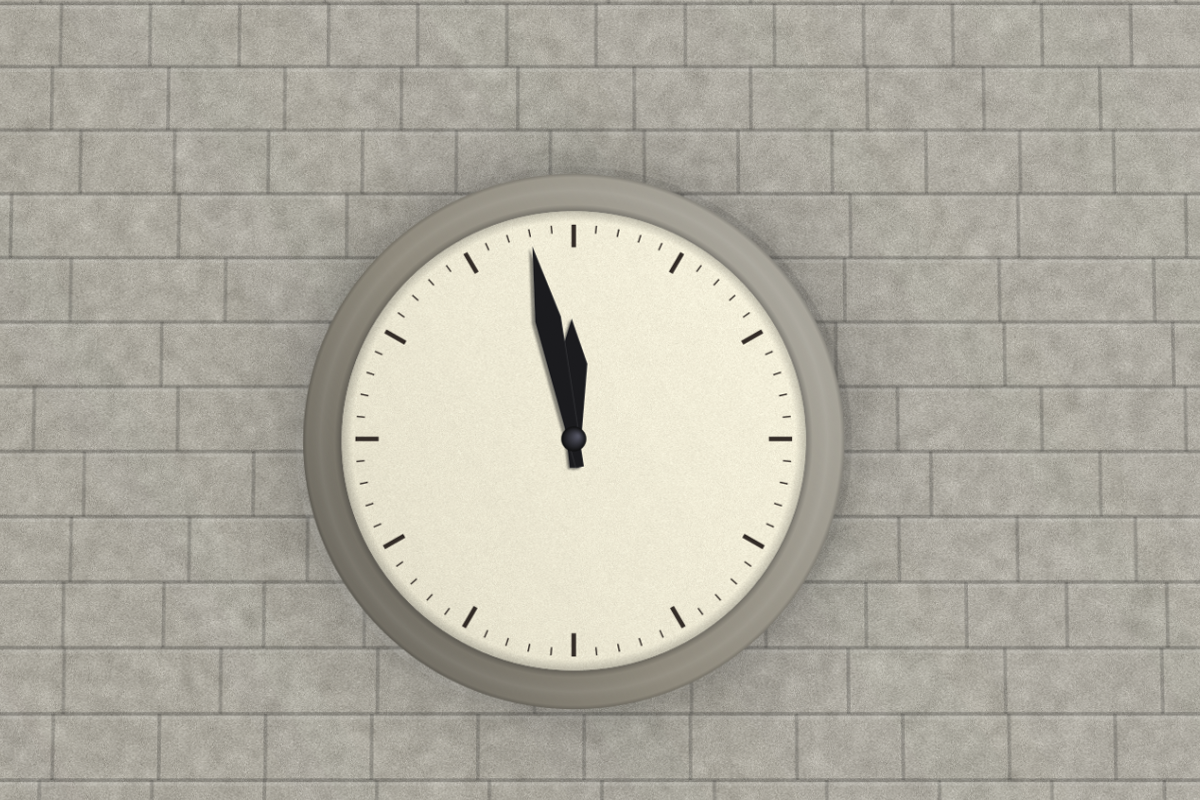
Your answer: **11:58**
